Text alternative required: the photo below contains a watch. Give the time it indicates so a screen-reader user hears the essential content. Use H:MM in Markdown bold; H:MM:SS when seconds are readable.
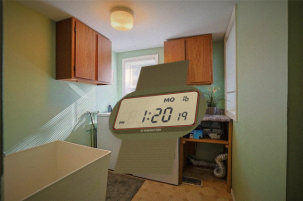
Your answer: **1:20:19**
